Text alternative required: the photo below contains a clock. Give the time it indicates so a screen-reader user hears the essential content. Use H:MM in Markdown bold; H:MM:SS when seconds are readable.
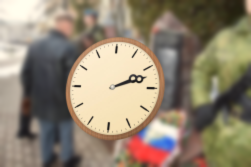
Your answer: **2:12**
